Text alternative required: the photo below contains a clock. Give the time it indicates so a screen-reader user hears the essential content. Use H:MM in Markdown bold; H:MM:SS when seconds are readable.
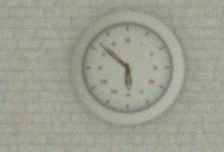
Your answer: **5:52**
